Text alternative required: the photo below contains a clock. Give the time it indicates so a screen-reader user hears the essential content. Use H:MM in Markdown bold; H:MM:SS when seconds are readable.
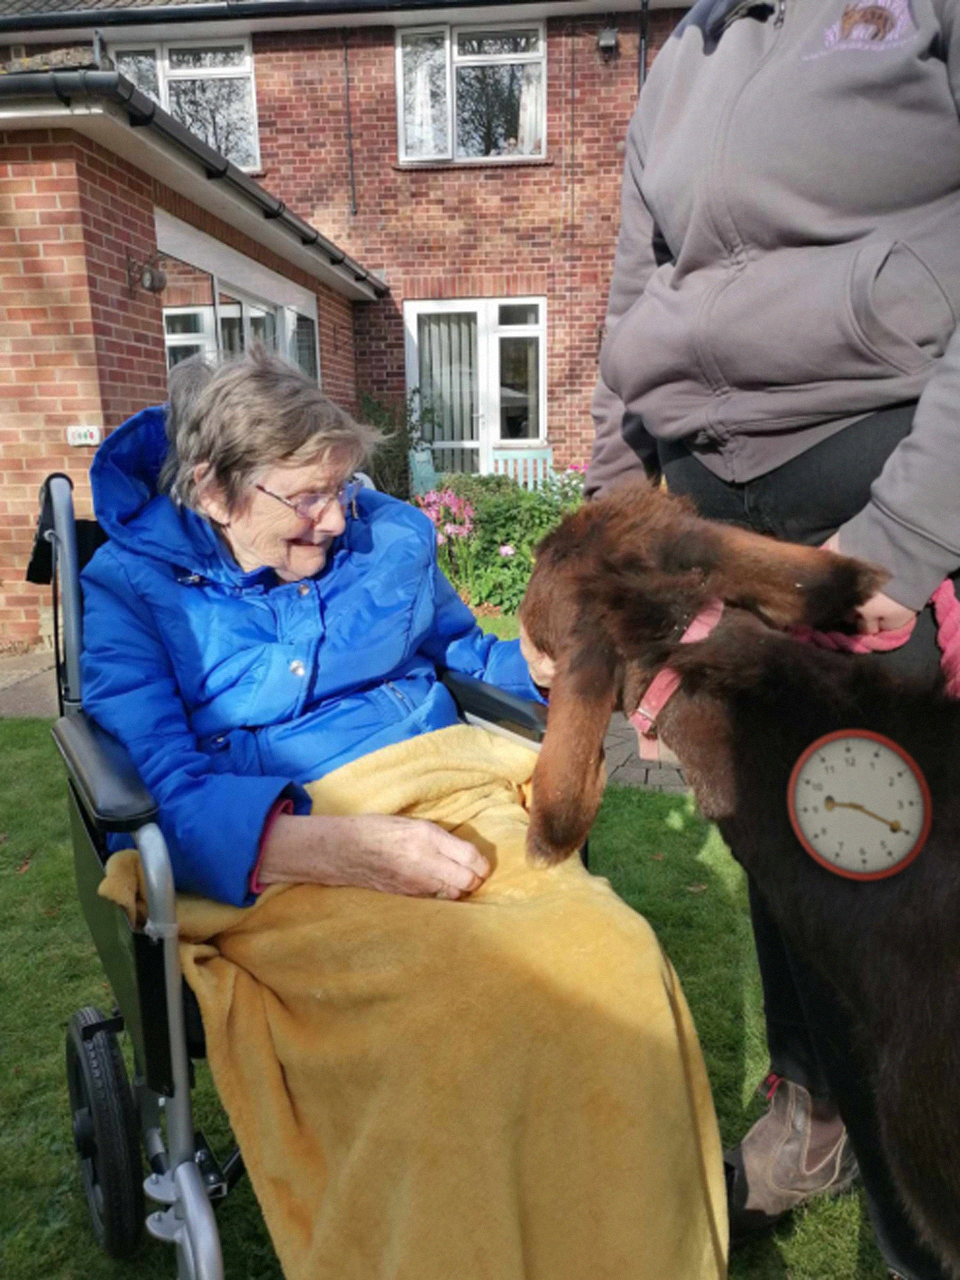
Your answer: **9:20**
